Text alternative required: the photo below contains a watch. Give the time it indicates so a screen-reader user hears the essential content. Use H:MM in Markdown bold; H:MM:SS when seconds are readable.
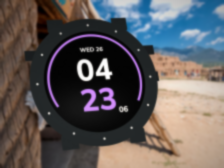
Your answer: **4:23**
